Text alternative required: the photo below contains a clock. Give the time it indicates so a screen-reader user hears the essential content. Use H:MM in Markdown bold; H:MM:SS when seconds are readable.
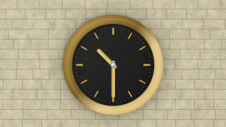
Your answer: **10:30**
